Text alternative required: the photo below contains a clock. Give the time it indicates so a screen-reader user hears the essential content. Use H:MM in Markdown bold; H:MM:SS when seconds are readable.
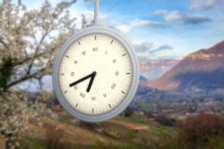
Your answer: **6:41**
